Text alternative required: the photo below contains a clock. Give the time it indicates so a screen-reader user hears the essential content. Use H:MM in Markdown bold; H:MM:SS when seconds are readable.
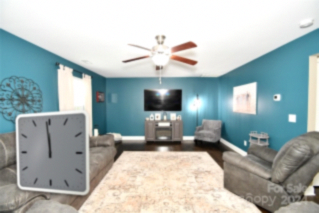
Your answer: **11:59**
